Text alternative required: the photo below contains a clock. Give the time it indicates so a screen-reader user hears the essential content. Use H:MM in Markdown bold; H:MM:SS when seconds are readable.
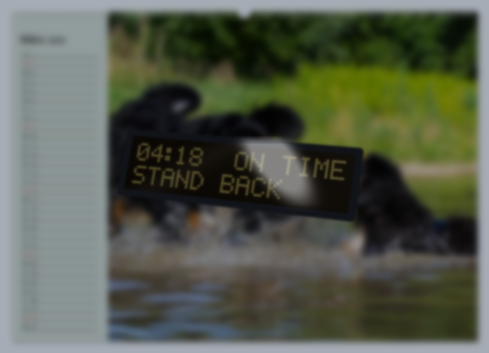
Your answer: **4:18**
